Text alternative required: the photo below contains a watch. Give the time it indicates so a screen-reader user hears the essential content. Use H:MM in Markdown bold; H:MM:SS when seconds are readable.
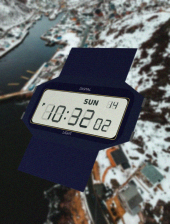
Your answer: **10:32:02**
